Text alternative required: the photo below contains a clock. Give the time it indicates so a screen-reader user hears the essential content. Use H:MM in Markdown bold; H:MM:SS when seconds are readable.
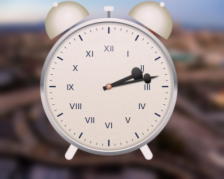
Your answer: **2:13**
